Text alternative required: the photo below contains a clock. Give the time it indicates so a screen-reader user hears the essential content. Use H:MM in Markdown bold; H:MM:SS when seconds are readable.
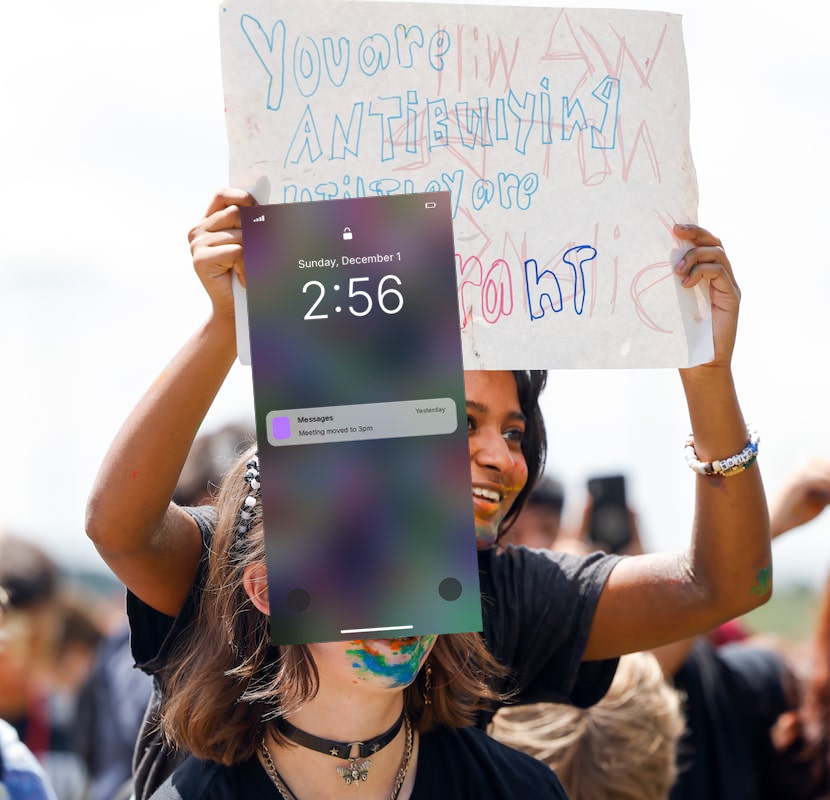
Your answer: **2:56**
